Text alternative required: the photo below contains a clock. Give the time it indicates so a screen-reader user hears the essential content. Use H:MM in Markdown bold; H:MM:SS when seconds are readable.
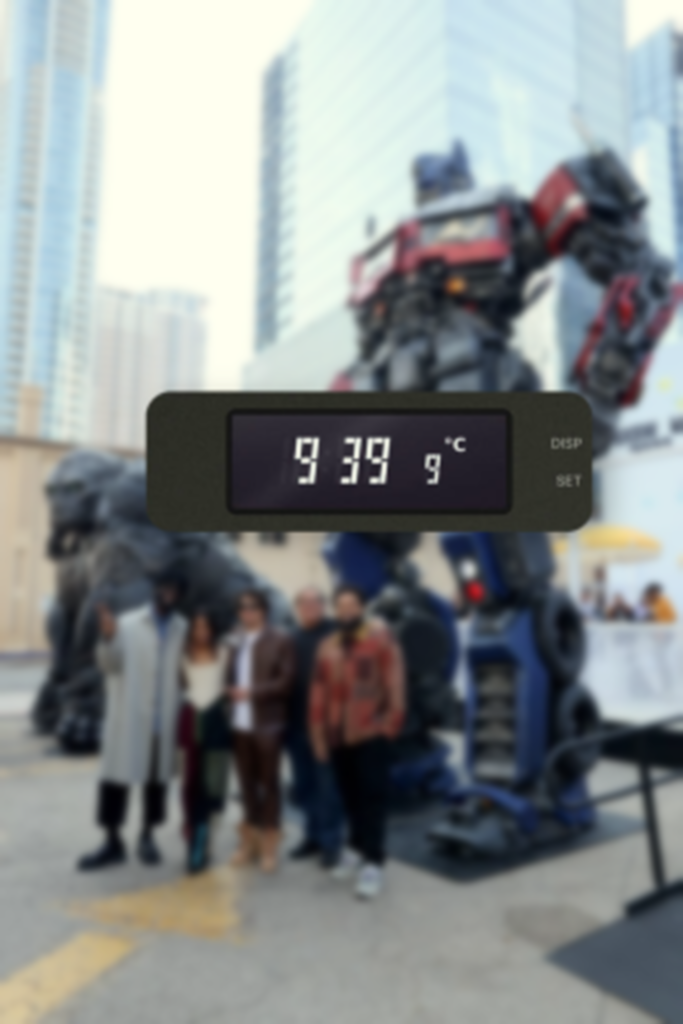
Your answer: **9:39**
